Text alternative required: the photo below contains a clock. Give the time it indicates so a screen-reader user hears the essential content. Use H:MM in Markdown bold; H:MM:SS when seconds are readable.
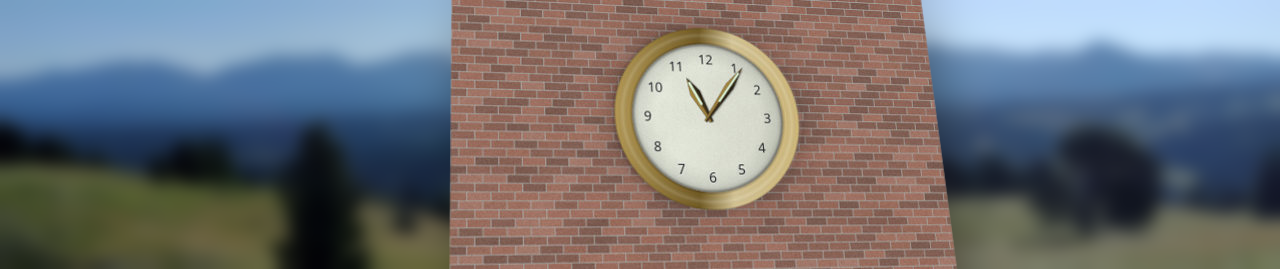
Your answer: **11:06**
